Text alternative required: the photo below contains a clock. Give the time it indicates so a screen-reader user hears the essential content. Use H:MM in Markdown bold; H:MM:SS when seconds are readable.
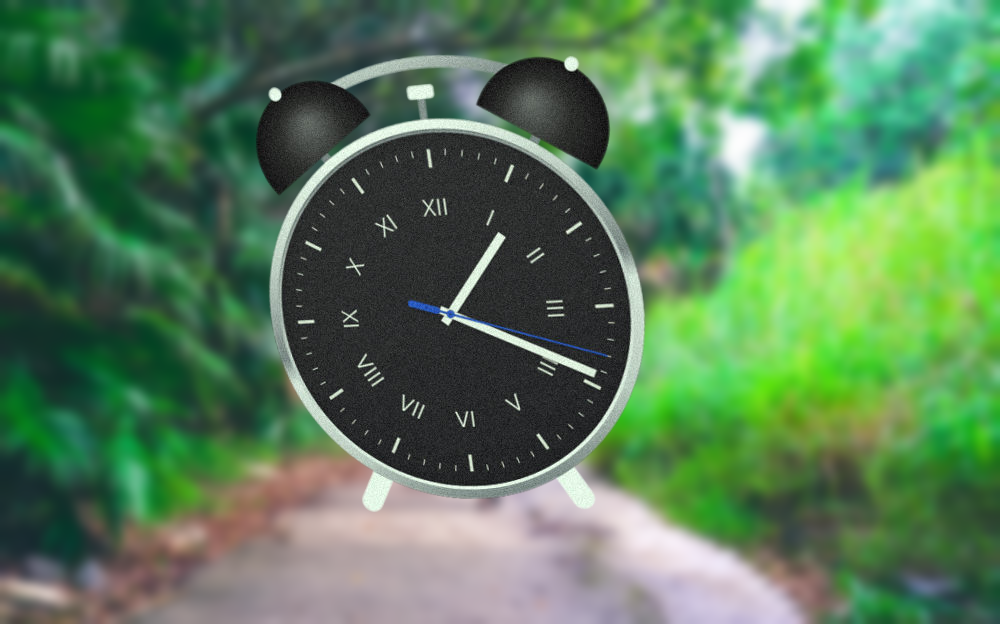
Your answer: **1:19:18**
